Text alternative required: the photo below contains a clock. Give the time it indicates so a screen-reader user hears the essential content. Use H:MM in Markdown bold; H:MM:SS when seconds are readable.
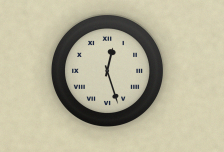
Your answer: **12:27**
